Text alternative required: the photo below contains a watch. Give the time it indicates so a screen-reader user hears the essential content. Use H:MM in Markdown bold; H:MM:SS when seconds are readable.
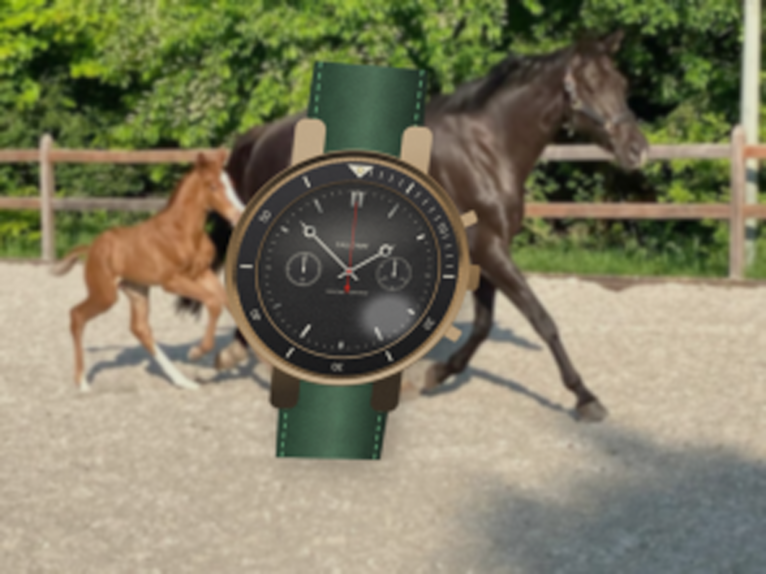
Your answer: **1:52**
